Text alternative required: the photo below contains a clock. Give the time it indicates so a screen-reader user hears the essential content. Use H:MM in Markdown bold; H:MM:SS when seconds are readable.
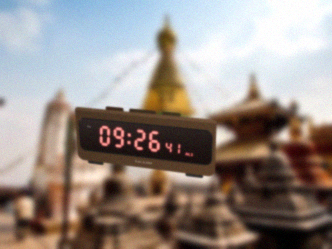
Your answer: **9:26:41**
